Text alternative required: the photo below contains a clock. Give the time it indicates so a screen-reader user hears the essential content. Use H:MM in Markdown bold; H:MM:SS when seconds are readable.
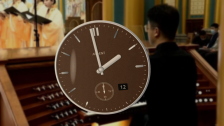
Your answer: **1:59**
